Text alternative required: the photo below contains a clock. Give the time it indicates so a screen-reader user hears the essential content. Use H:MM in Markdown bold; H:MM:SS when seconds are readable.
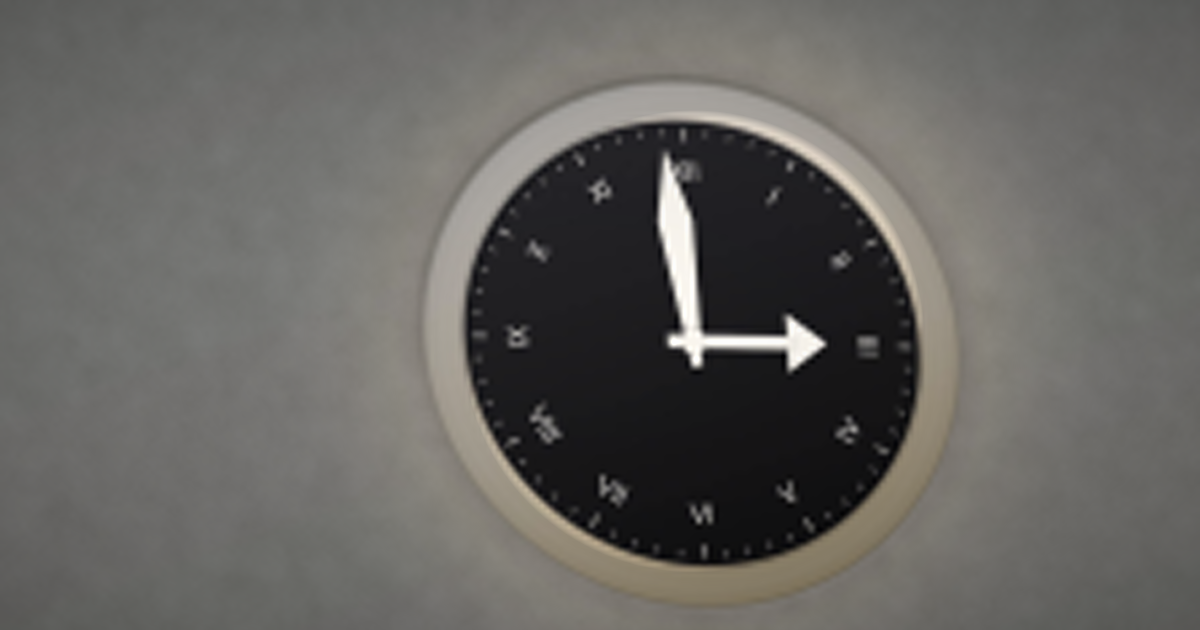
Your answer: **2:59**
